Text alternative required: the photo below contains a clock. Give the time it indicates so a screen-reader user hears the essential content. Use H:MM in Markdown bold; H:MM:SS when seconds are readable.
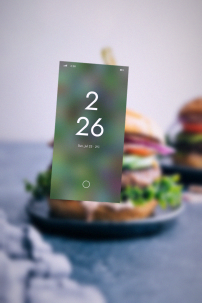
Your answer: **2:26**
